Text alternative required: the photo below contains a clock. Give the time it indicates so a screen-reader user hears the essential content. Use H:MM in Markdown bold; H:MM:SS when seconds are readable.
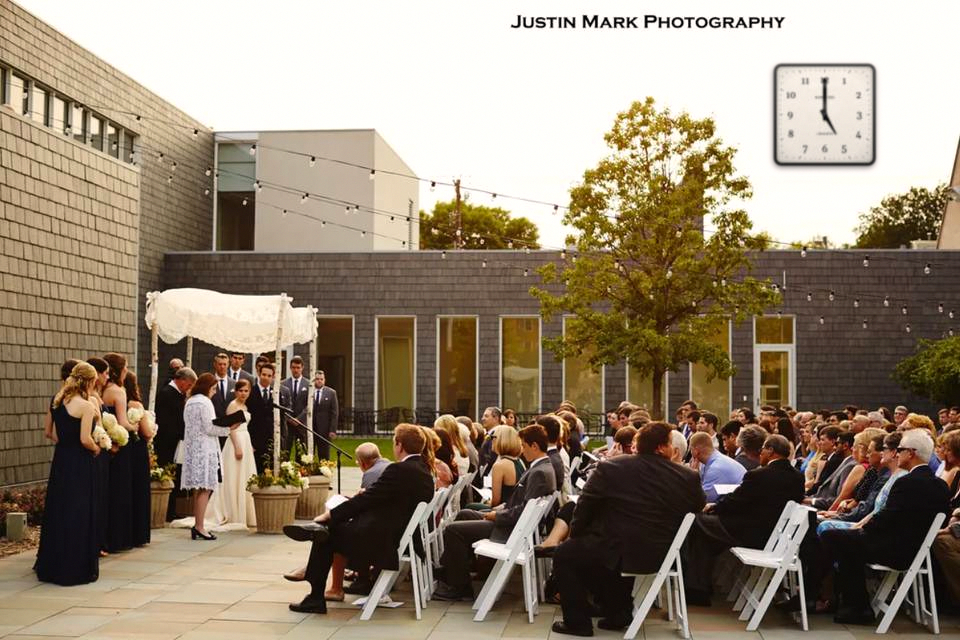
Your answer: **5:00**
